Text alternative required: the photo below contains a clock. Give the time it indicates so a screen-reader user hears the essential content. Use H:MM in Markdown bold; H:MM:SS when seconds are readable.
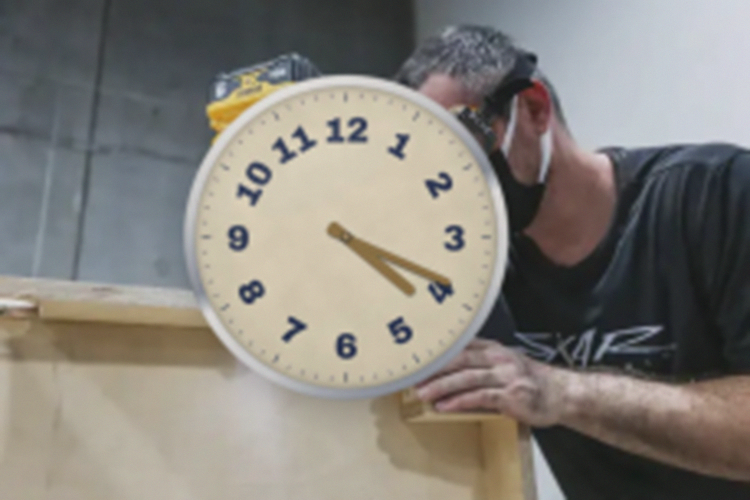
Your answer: **4:19**
